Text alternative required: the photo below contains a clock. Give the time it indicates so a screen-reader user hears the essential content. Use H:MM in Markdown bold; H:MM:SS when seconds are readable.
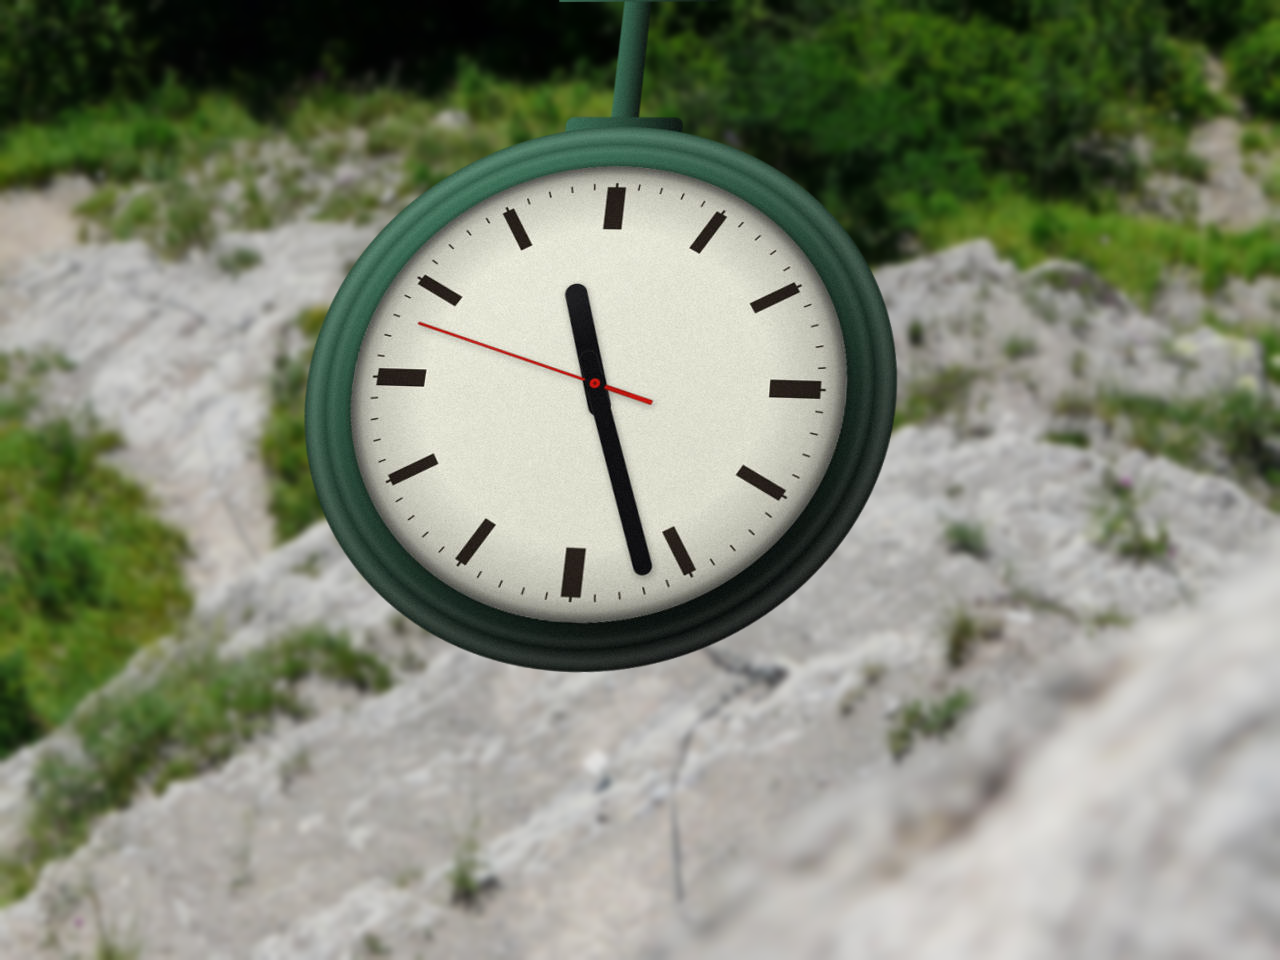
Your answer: **11:26:48**
